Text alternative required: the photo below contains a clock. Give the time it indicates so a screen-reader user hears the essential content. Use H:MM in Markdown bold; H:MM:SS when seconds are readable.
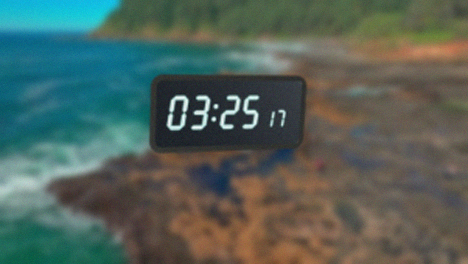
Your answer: **3:25:17**
